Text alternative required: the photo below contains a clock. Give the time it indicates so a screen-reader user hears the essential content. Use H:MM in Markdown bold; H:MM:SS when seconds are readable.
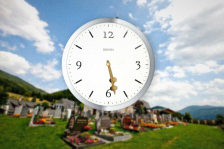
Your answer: **5:28**
